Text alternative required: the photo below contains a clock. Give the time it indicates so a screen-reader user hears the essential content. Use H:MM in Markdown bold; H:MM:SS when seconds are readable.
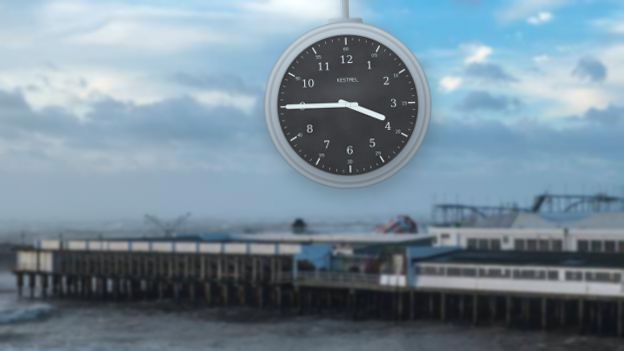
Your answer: **3:45**
